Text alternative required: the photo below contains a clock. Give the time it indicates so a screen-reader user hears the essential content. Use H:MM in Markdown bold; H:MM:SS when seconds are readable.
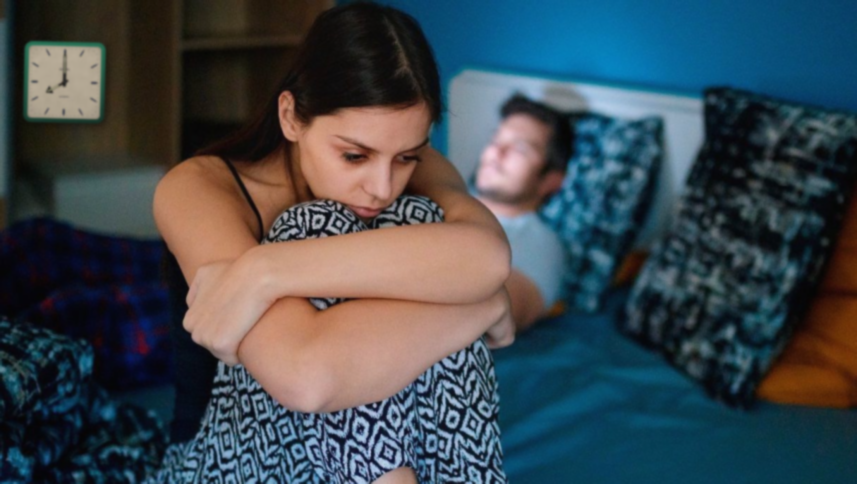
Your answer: **8:00**
